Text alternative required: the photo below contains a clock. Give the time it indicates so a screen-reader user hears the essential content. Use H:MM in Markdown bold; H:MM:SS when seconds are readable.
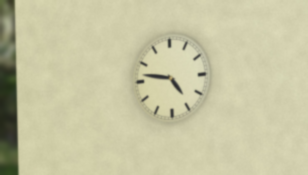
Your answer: **4:47**
